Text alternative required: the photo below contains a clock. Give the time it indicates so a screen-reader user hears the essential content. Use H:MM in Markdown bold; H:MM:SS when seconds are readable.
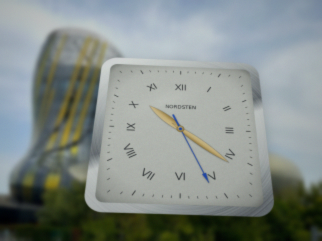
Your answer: **10:21:26**
